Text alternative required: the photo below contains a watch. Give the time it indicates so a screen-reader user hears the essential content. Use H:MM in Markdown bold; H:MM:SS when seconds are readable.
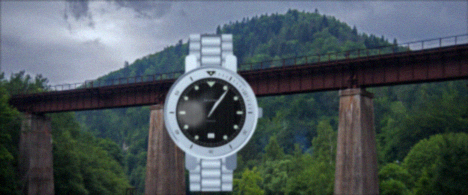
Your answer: **1:06**
